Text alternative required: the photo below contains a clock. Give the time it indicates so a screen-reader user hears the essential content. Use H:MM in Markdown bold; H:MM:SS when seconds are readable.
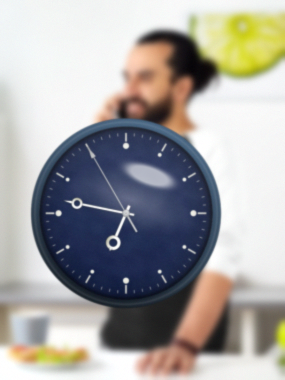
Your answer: **6:46:55**
